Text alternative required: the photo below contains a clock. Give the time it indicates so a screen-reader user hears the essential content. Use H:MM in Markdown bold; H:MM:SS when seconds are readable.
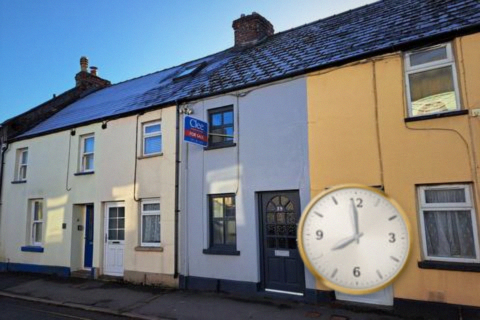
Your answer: **7:59**
